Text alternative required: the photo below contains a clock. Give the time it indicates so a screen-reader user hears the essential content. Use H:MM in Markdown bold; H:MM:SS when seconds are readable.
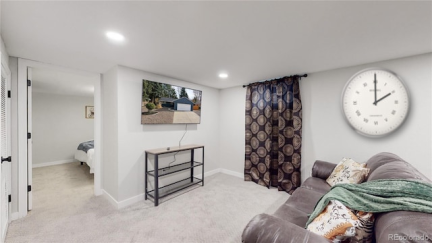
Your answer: **2:00**
